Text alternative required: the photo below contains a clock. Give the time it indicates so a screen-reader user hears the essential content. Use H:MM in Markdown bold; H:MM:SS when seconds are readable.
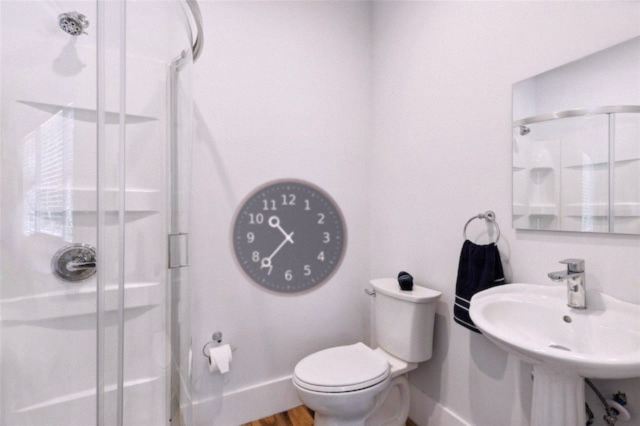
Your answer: **10:37**
